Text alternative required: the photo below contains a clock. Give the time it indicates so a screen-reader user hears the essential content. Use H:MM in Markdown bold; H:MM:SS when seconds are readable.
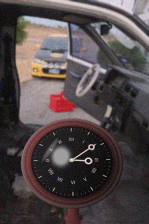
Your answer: **3:09**
